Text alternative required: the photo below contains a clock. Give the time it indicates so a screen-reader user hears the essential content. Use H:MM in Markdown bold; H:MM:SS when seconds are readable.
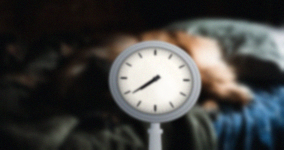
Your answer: **7:39**
